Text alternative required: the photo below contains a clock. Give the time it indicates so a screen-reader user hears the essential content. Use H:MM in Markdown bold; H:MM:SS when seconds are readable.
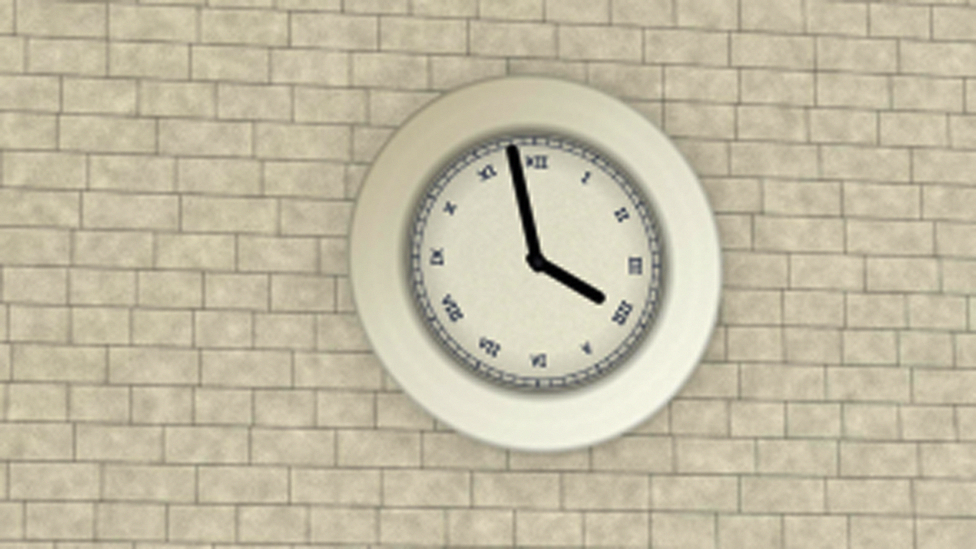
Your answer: **3:58**
